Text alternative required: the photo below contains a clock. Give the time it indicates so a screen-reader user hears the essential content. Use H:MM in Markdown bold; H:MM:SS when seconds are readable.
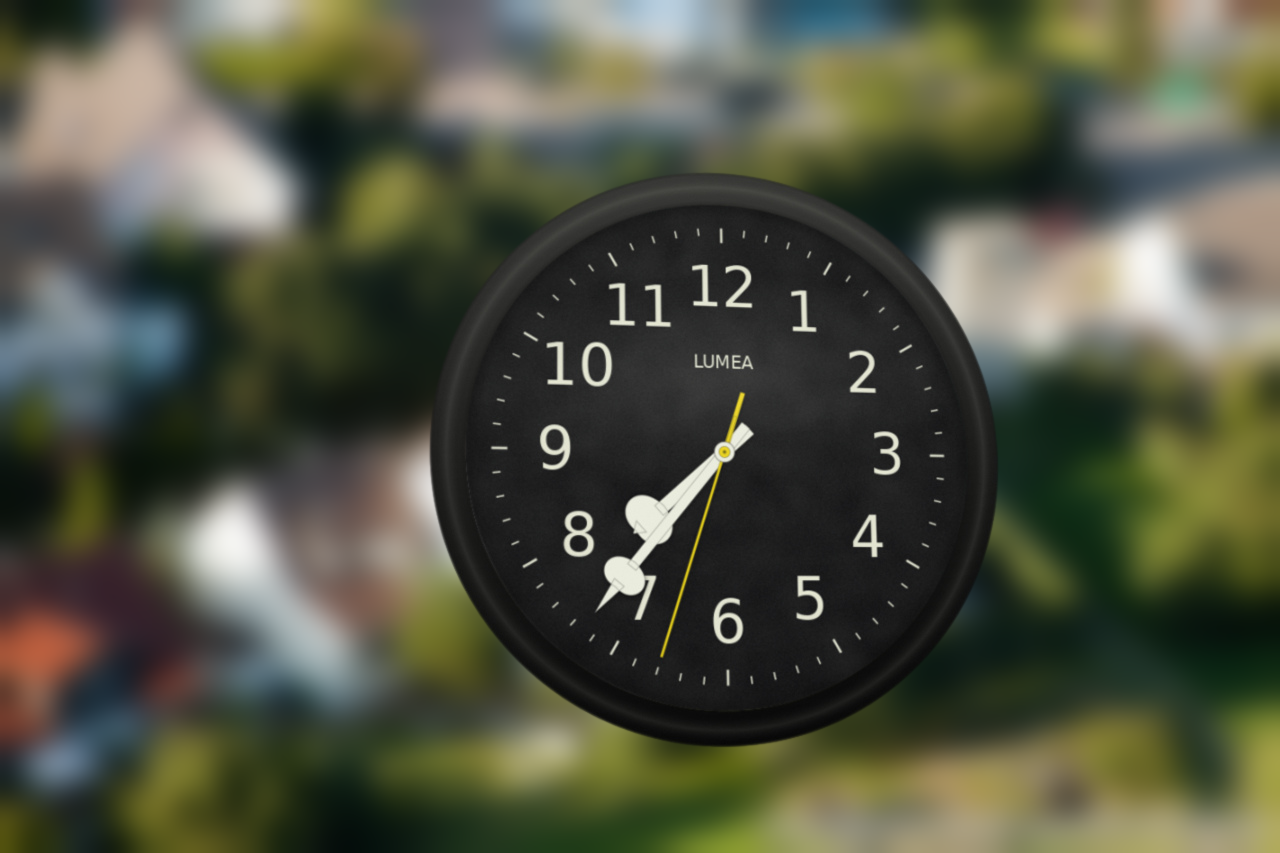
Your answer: **7:36:33**
